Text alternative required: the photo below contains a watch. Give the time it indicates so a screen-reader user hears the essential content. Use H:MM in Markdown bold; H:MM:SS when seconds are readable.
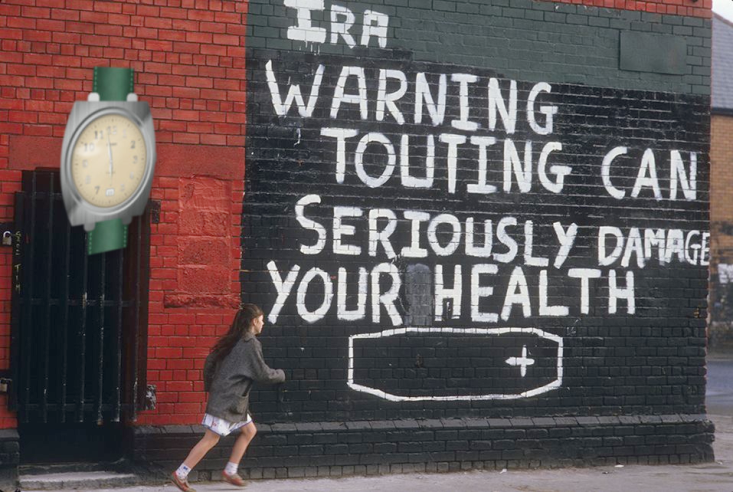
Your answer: **5:58**
